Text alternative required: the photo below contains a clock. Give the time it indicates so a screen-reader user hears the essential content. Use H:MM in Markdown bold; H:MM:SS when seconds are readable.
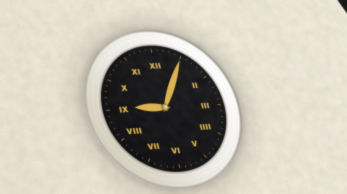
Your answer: **9:05**
